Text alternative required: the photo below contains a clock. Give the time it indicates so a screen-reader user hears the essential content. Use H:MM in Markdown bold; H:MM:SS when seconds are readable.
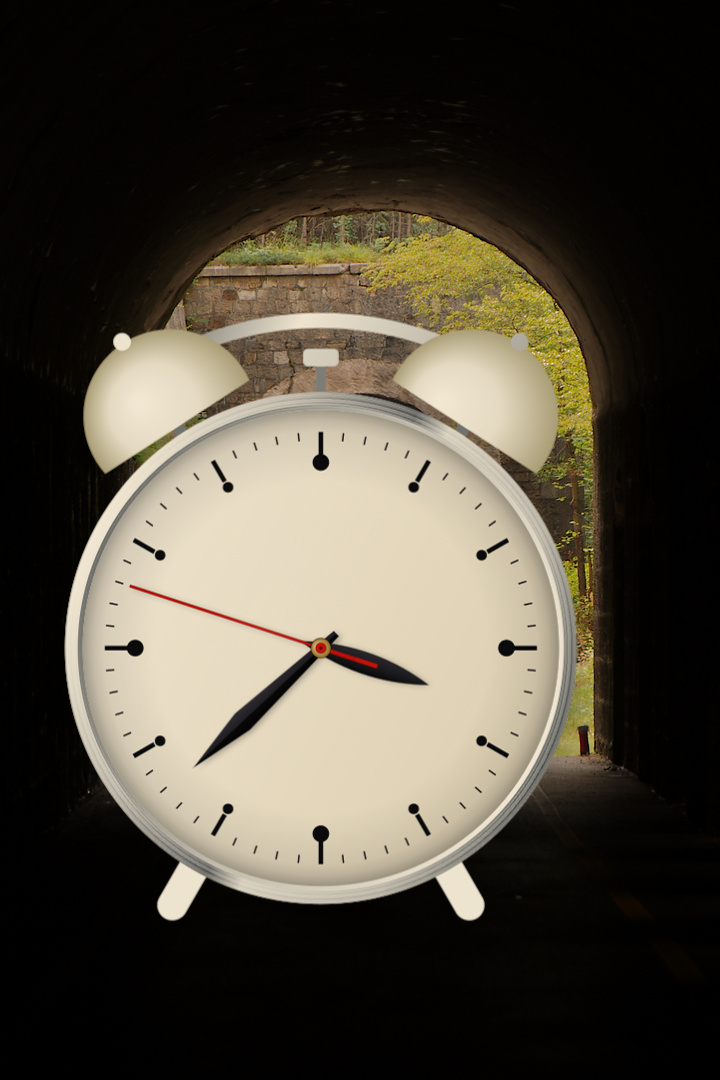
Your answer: **3:37:48**
